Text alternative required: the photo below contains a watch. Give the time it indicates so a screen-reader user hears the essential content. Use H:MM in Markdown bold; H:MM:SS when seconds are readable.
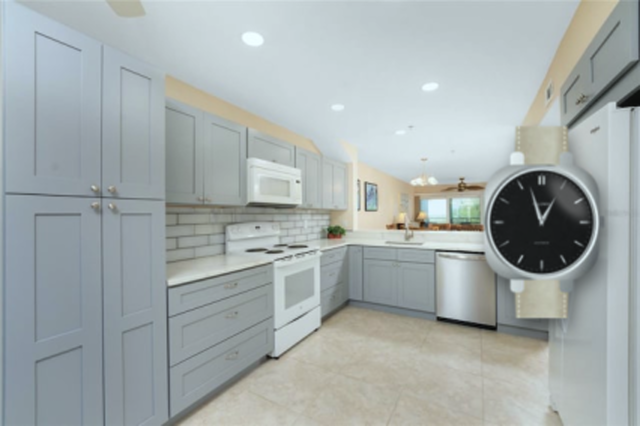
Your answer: **12:57**
